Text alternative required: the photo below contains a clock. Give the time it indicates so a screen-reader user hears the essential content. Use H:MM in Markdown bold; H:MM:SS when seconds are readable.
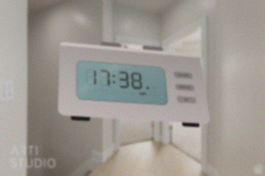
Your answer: **17:38**
